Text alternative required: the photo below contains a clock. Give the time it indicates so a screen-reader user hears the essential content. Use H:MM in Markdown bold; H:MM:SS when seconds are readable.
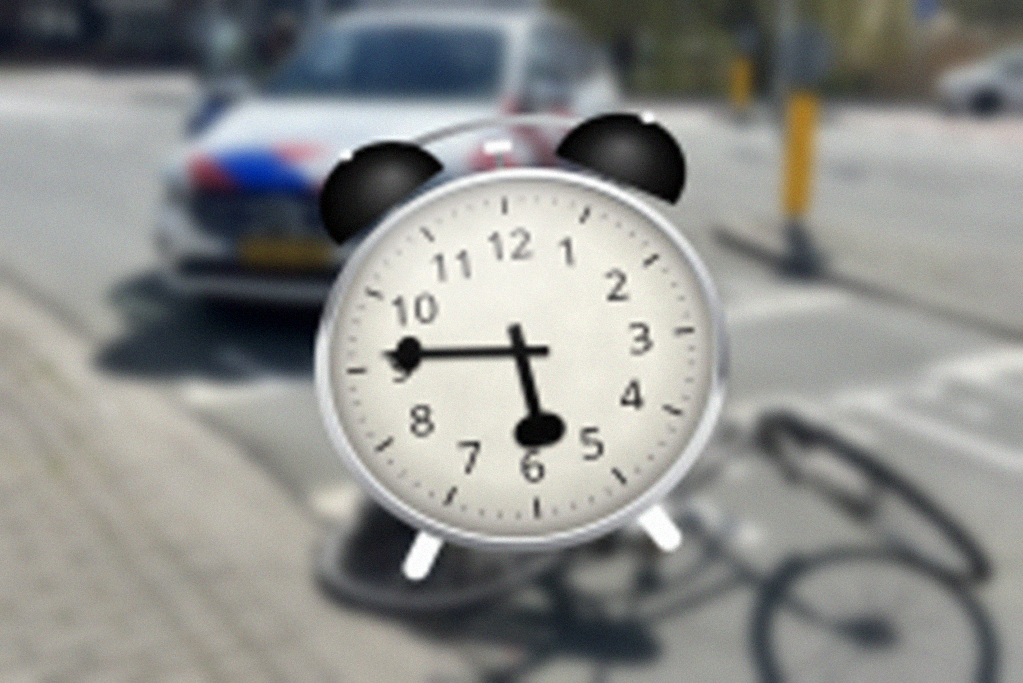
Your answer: **5:46**
